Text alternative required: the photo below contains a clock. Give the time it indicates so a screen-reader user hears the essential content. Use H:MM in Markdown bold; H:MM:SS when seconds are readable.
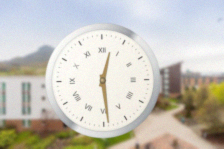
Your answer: **12:29**
